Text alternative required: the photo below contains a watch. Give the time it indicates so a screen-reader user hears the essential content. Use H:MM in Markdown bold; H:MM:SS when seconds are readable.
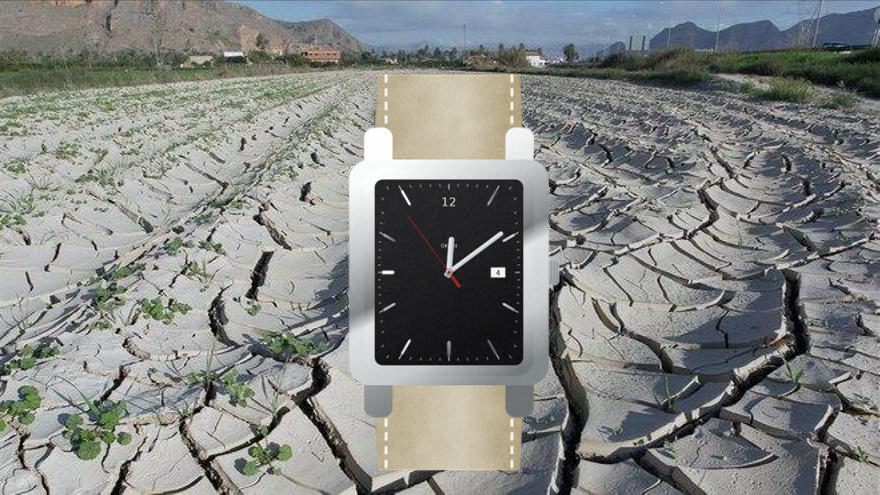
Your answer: **12:08:54**
